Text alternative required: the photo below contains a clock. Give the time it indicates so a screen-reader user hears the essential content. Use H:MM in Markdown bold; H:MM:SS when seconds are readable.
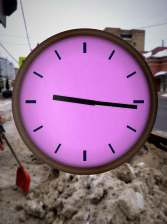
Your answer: **9:16**
